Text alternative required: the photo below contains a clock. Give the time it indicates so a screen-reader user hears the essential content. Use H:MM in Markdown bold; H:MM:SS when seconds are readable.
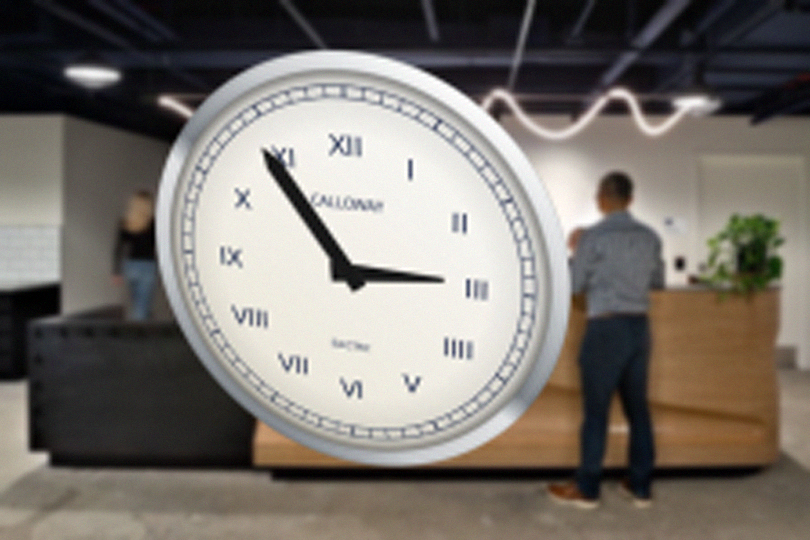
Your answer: **2:54**
